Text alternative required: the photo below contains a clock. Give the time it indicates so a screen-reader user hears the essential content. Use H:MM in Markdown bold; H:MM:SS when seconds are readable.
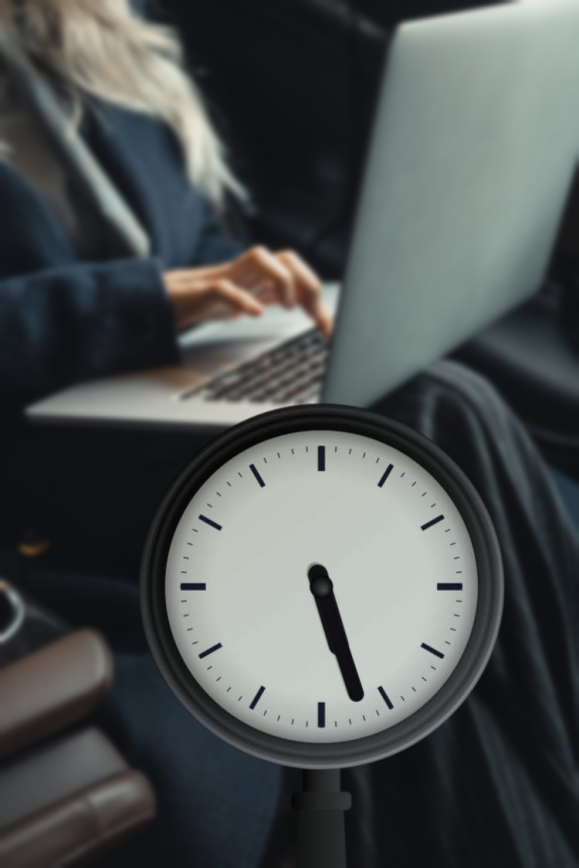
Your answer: **5:27**
